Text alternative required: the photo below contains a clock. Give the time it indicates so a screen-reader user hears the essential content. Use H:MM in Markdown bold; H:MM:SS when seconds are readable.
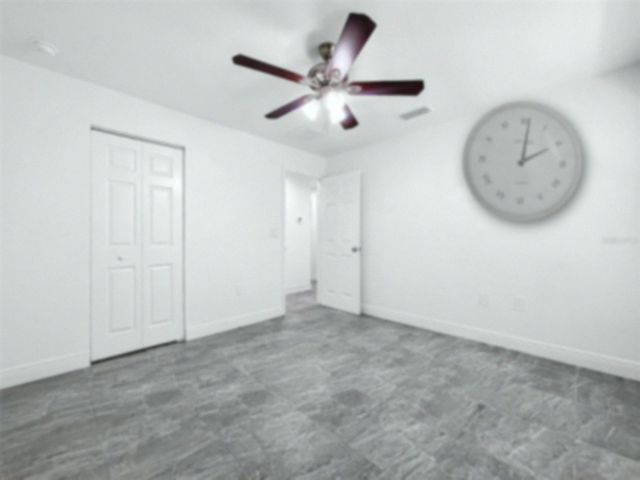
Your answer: **2:01**
